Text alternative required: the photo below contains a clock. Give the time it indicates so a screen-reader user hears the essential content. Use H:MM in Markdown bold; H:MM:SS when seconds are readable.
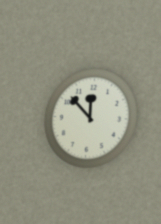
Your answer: **11:52**
